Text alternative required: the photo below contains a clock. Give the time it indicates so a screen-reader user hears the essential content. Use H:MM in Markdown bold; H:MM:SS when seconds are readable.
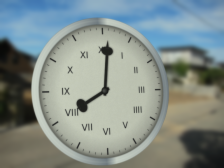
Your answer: **8:01**
